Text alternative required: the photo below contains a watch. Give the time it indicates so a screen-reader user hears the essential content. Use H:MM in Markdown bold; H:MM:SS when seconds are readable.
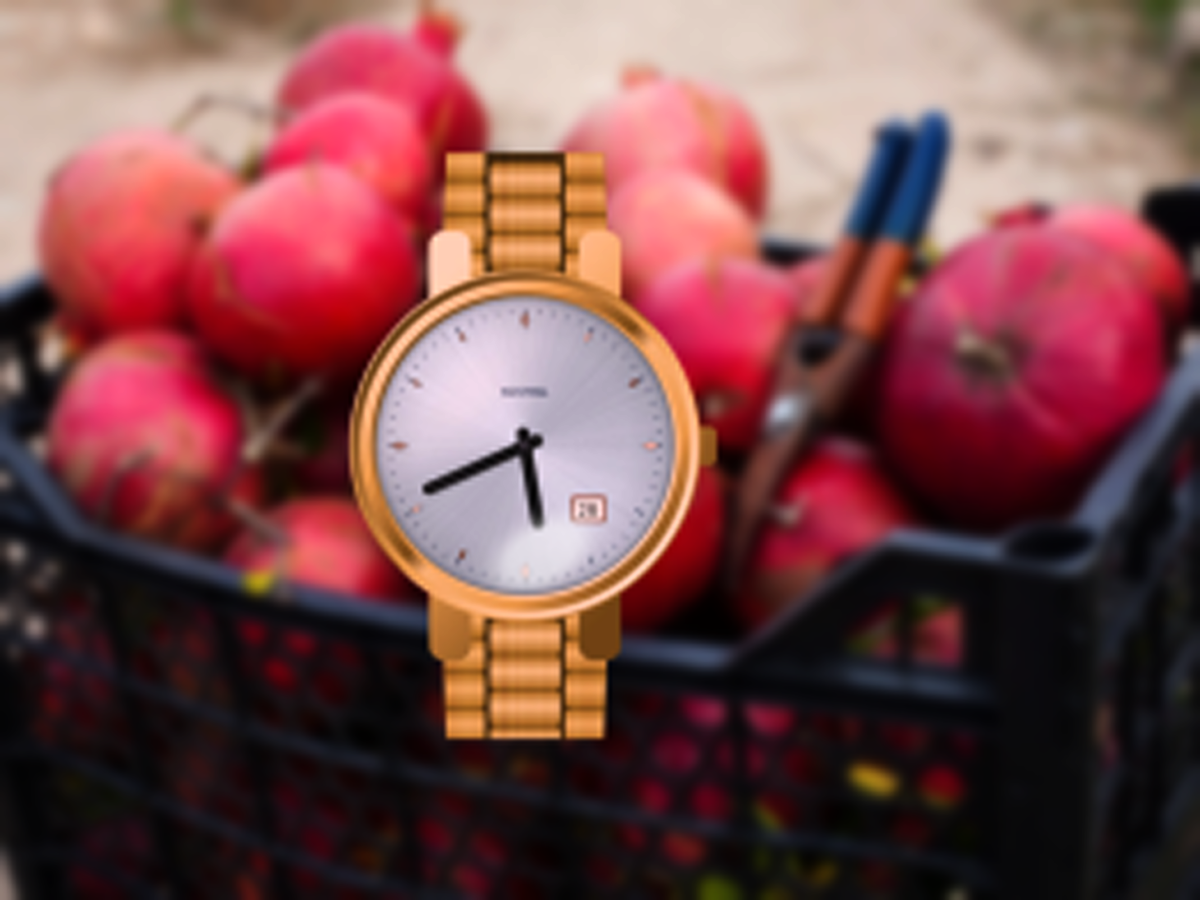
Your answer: **5:41**
